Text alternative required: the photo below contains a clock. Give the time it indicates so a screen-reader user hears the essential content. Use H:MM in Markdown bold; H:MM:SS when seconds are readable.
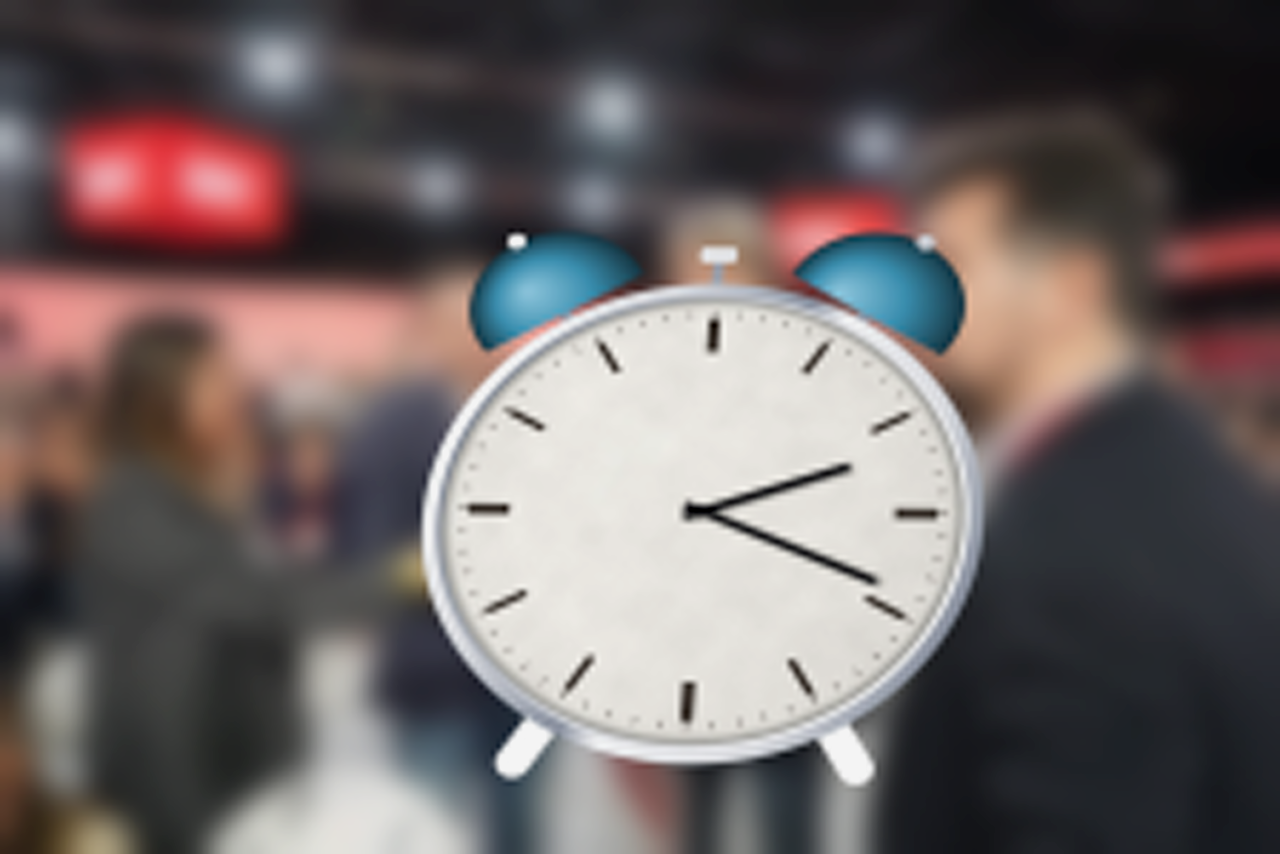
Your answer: **2:19**
